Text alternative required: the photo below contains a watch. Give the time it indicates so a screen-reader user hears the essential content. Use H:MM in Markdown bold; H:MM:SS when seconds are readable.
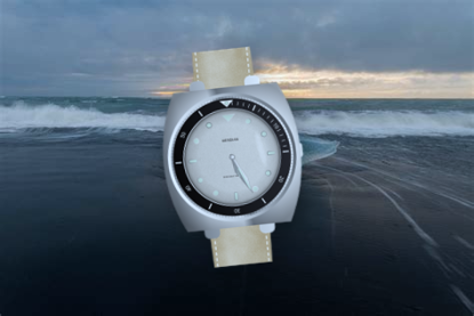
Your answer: **5:26**
